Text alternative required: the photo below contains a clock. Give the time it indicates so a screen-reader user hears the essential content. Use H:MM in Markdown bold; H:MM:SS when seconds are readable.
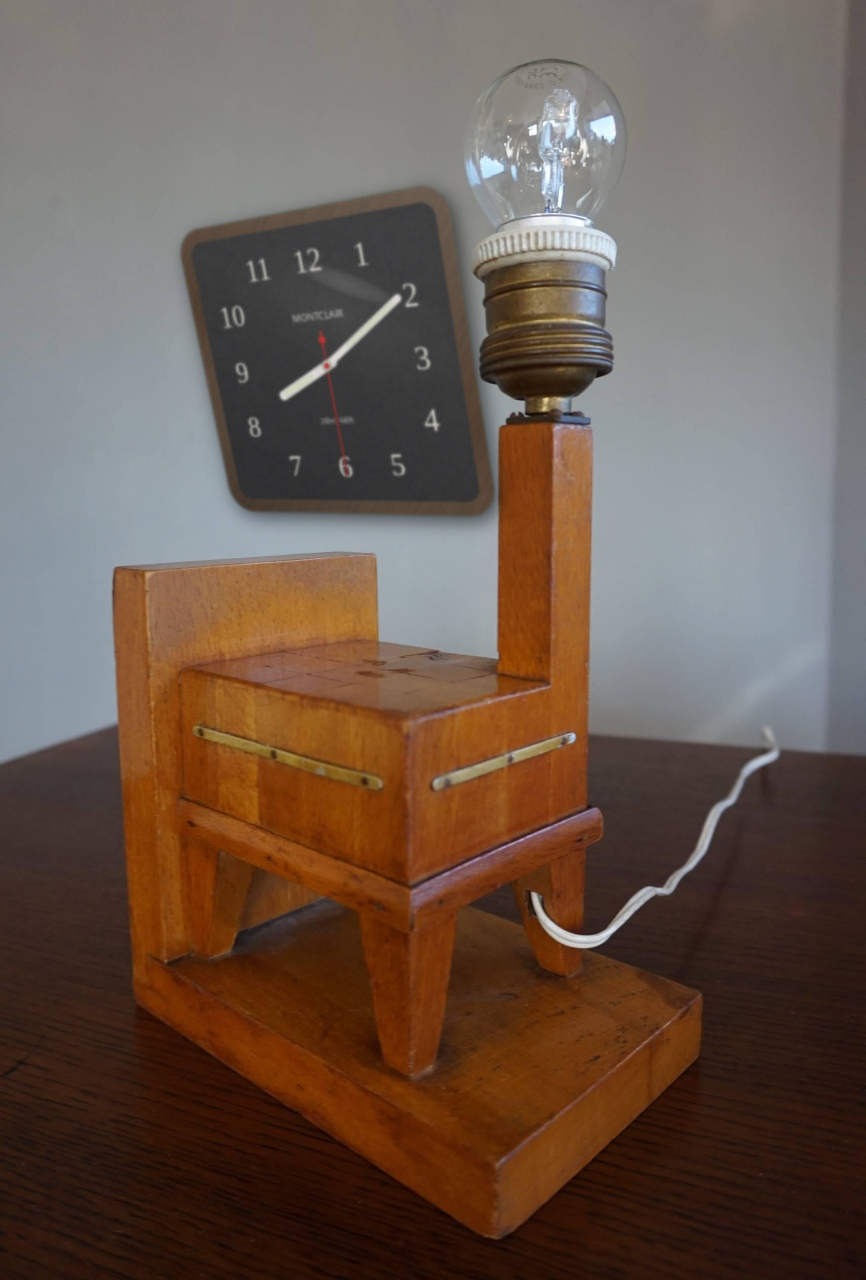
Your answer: **8:09:30**
